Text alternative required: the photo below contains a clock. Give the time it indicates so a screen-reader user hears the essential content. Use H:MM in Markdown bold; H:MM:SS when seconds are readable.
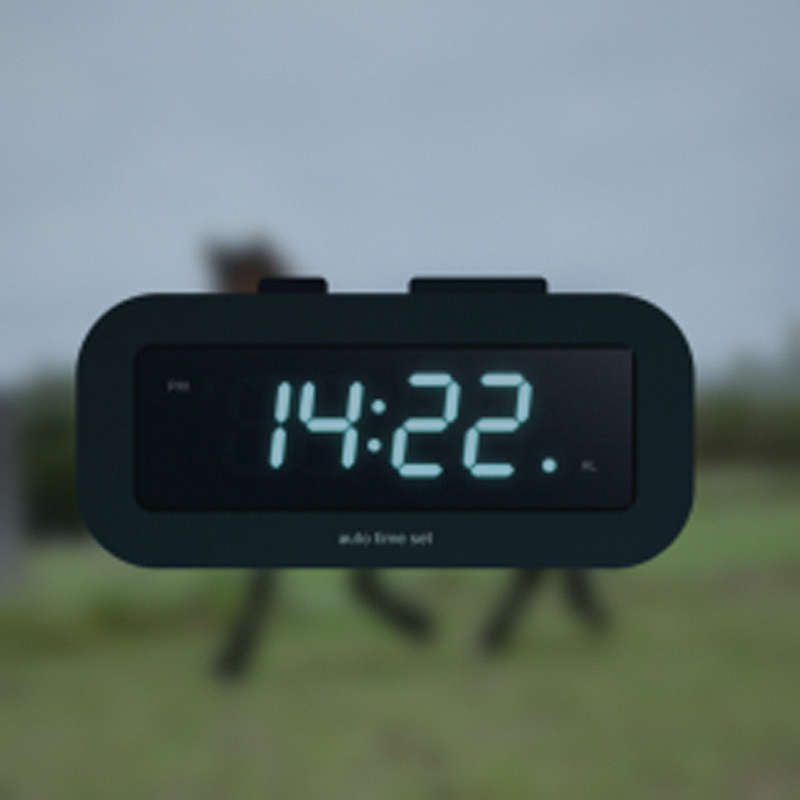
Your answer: **14:22**
